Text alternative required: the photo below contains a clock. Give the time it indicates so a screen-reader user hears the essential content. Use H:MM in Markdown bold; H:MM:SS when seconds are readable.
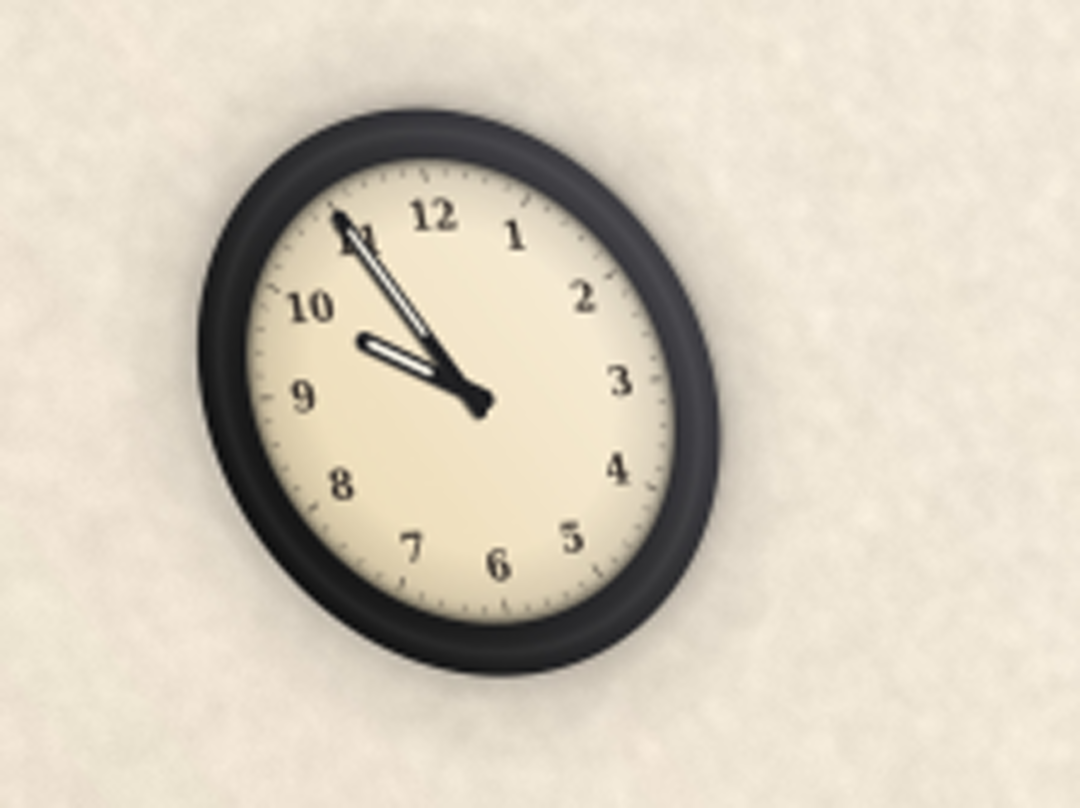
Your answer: **9:55**
